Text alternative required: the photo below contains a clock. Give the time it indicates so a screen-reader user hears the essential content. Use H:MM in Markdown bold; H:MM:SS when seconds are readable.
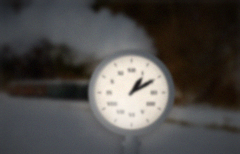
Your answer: **1:10**
